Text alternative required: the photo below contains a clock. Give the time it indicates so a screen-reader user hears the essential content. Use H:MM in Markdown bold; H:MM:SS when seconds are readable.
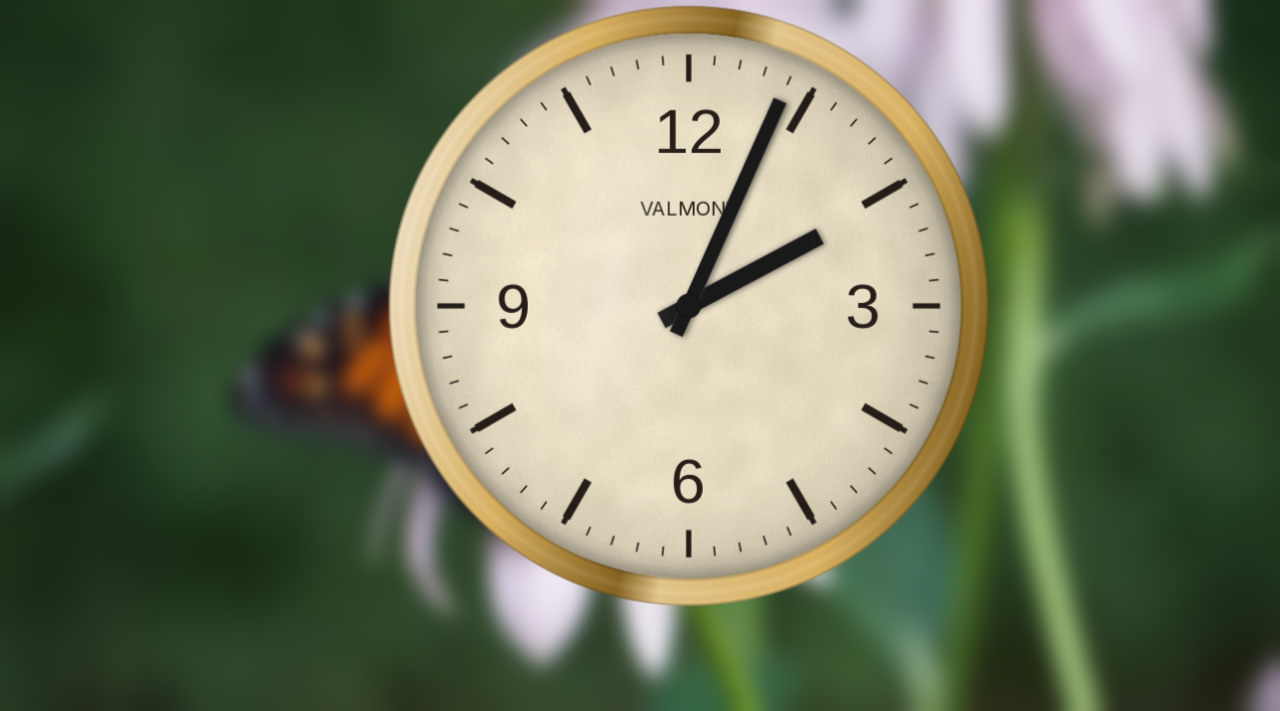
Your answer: **2:04**
